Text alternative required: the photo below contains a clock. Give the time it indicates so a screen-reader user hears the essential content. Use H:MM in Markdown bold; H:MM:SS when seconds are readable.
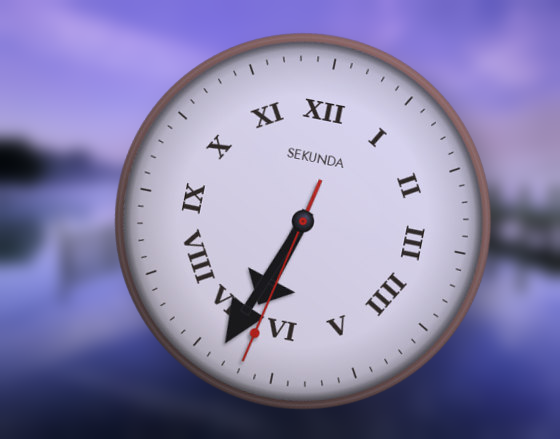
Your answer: **6:33:32**
